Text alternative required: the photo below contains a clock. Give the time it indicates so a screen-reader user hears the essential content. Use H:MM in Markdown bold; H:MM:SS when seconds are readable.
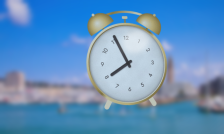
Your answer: **7:56**
